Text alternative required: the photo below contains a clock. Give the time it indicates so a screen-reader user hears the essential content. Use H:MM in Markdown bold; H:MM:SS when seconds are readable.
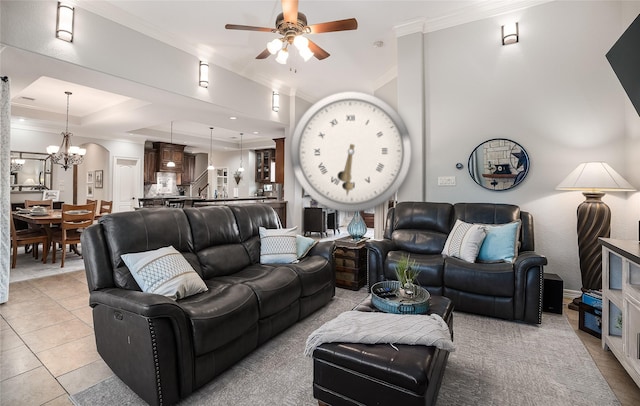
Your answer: **6:31**
